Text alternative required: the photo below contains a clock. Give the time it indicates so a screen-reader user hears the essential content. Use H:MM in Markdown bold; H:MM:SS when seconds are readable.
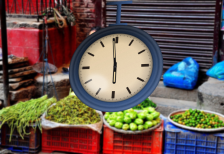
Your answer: **5:59**
